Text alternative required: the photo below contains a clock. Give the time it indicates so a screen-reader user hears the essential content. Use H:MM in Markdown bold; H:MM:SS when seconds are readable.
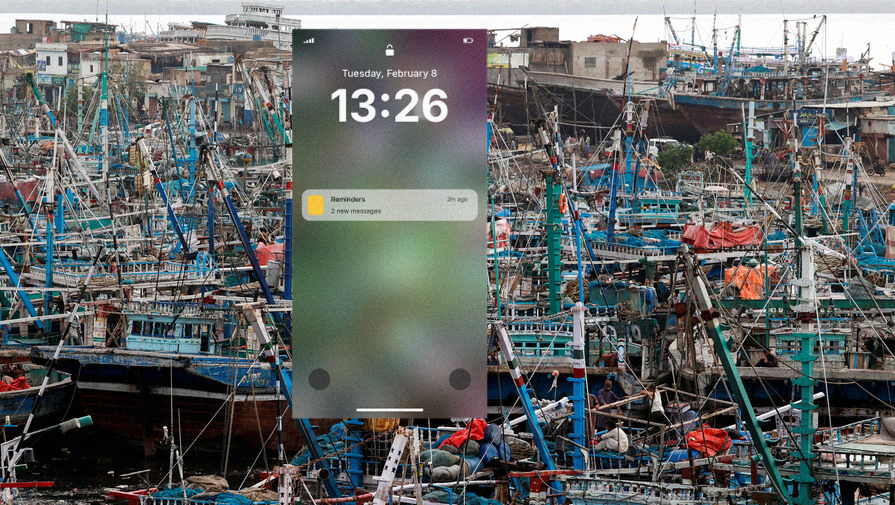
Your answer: **13:26**
